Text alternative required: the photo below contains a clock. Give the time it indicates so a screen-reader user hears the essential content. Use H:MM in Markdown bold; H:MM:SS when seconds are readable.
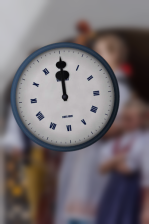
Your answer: **12:00**
